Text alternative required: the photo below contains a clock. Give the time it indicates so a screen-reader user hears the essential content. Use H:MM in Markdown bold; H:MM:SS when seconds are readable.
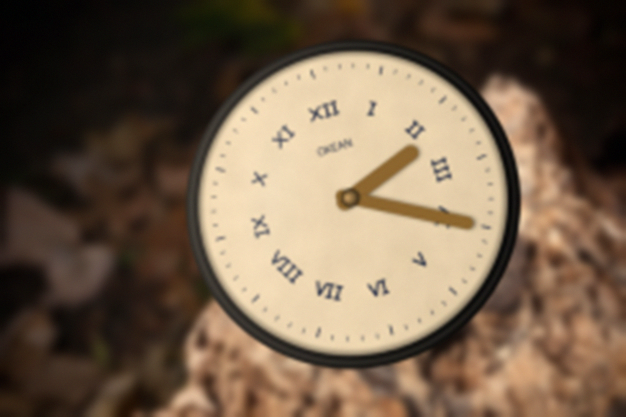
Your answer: **2:20**
